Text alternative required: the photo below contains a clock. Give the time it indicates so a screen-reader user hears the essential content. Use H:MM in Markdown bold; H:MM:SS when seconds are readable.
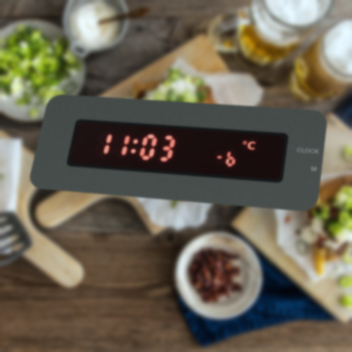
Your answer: **11:03**
